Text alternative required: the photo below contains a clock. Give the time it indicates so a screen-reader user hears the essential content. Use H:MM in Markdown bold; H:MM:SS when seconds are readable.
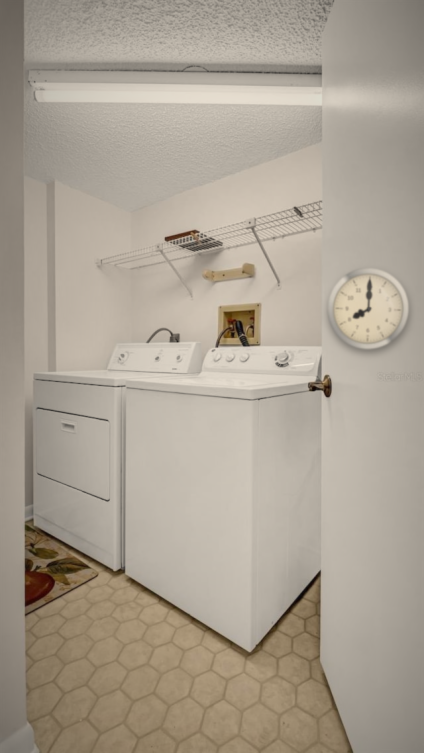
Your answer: **8:00**
